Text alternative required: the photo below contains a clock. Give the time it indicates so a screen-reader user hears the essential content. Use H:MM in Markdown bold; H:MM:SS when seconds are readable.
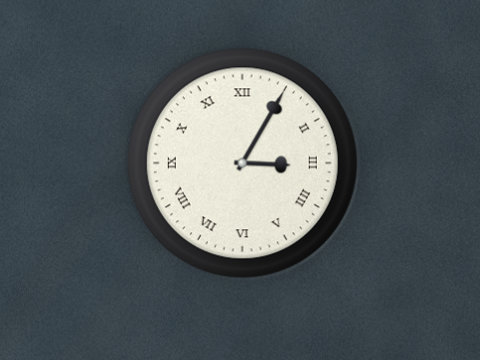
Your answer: **3:05**
